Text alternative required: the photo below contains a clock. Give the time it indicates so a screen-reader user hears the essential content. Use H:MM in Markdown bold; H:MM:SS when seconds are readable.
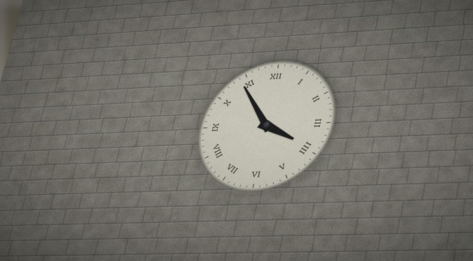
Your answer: **3:54**
